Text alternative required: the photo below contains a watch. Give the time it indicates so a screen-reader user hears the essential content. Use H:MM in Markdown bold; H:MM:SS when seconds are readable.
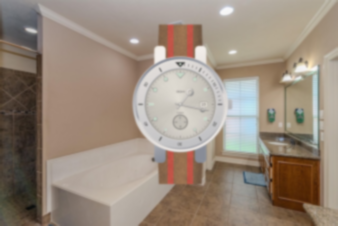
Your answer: **1:17**
